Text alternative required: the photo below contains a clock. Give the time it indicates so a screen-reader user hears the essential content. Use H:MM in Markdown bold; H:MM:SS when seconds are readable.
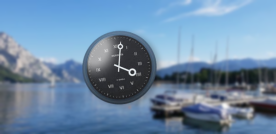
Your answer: **4:02**
